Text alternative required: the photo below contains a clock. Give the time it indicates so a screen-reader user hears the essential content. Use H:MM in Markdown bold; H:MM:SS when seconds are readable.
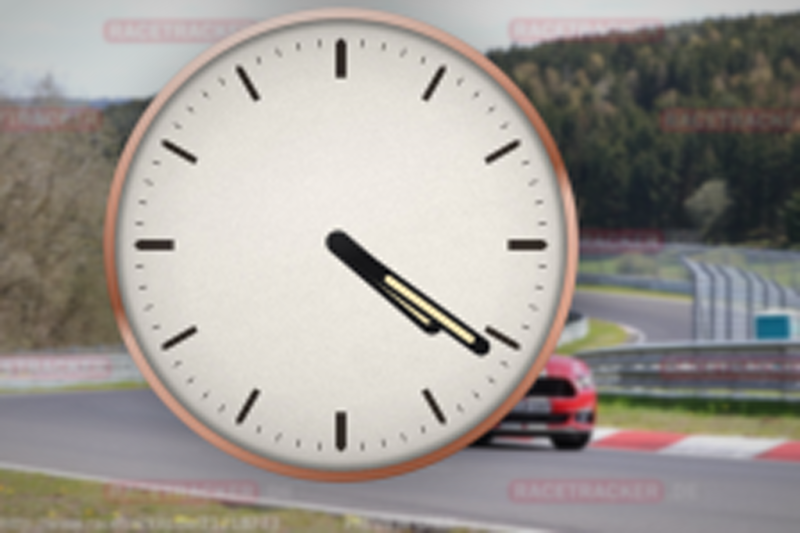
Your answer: **4:21**
